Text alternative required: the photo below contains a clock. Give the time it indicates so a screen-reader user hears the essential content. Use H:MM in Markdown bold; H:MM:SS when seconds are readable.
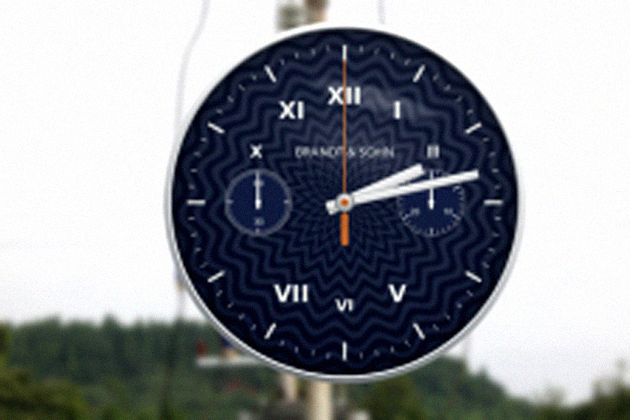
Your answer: **2:13**
